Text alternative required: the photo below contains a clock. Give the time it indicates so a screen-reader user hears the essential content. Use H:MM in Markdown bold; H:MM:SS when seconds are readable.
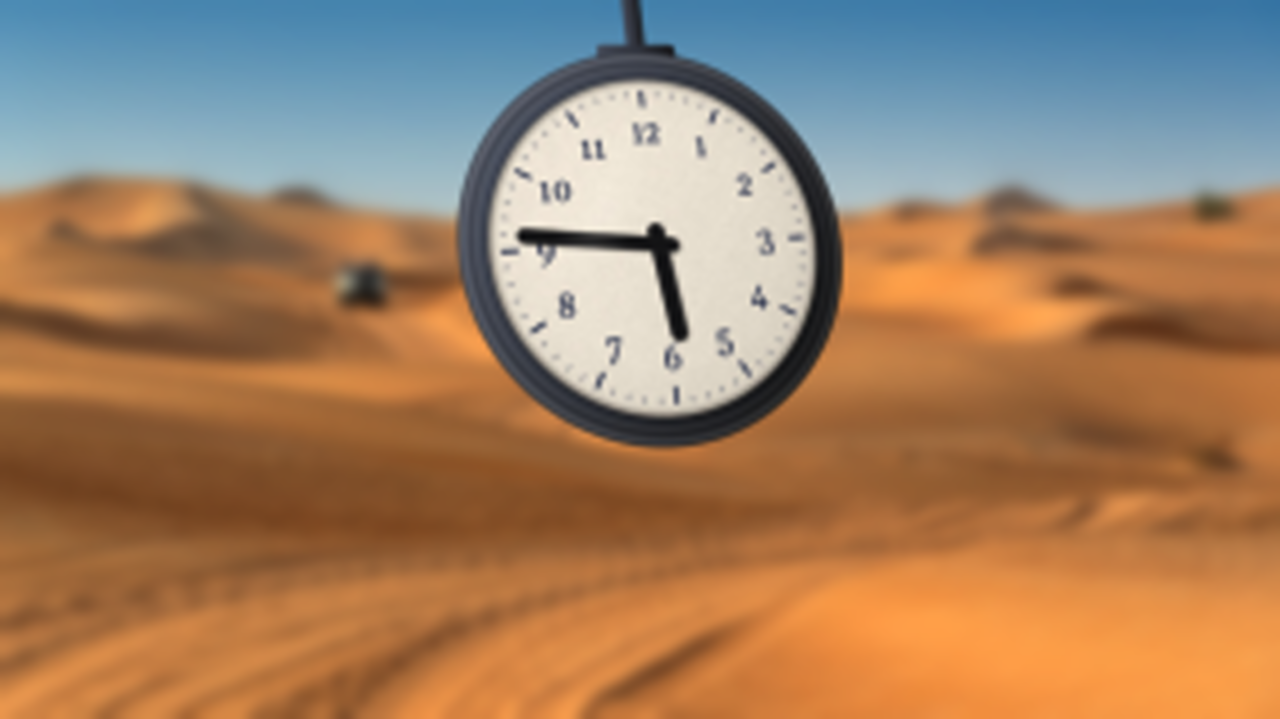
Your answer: **5:46**
